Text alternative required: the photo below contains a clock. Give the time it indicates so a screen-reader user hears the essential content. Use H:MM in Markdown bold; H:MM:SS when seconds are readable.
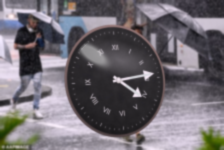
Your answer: **4:14**
